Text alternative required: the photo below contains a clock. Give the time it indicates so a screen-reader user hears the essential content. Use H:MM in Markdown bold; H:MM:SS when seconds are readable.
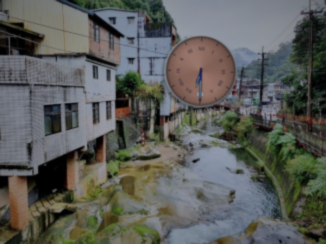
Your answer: **6:30**
